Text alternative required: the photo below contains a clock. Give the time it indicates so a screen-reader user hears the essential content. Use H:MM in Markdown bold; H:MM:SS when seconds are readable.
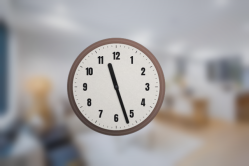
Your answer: **11:27**
